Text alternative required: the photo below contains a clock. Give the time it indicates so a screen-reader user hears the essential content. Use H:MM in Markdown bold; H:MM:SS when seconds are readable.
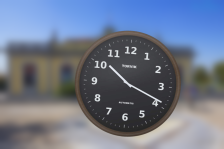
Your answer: **10:19**
